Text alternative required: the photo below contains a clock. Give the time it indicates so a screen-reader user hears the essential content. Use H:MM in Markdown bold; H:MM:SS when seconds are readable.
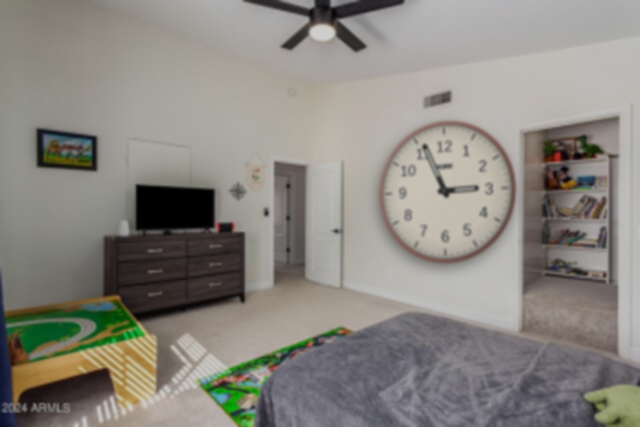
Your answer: **2:56**
